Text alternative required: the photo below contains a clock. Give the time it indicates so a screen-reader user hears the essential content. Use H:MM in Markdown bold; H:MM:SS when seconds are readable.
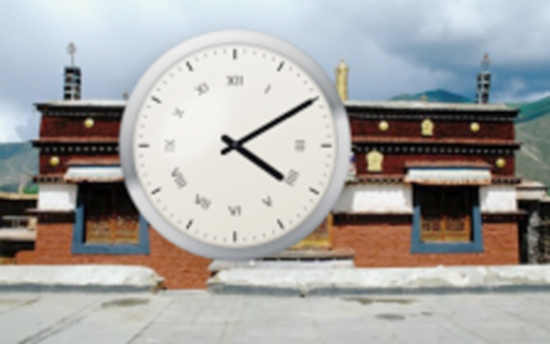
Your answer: **4:10**
